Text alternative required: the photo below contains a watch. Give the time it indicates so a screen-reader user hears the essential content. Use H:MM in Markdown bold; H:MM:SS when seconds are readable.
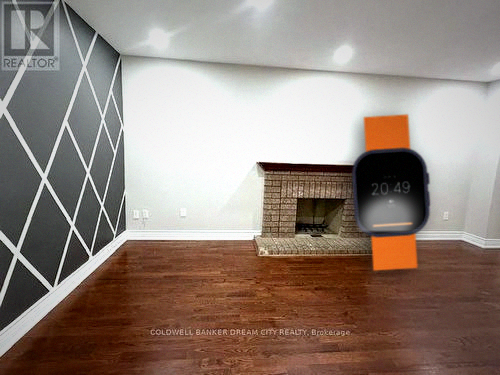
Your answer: **20:49**
